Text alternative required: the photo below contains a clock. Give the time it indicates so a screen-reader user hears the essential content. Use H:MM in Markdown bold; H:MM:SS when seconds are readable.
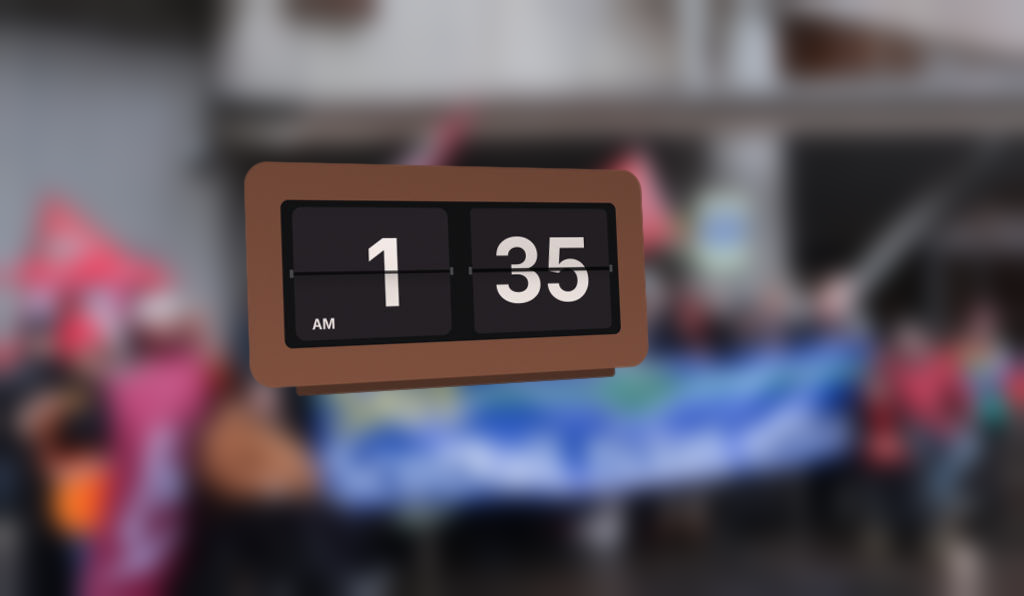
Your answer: **1:35**
